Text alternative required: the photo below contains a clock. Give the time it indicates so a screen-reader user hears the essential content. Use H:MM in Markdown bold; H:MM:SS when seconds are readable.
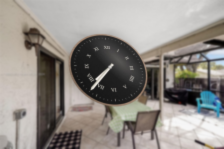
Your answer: **7:37**
